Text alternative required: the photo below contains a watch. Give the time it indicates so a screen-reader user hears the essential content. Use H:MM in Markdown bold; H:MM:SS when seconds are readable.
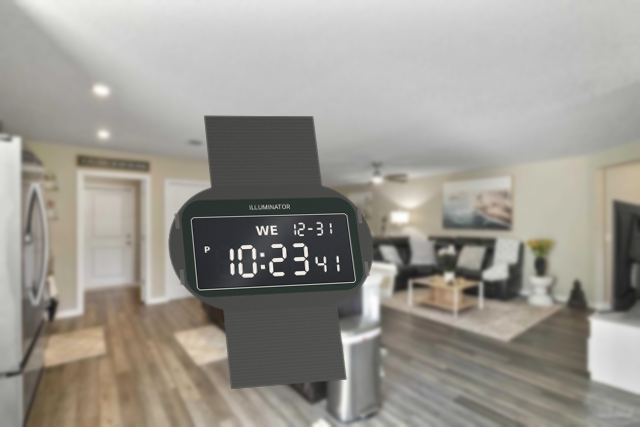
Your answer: **10:23:41**
